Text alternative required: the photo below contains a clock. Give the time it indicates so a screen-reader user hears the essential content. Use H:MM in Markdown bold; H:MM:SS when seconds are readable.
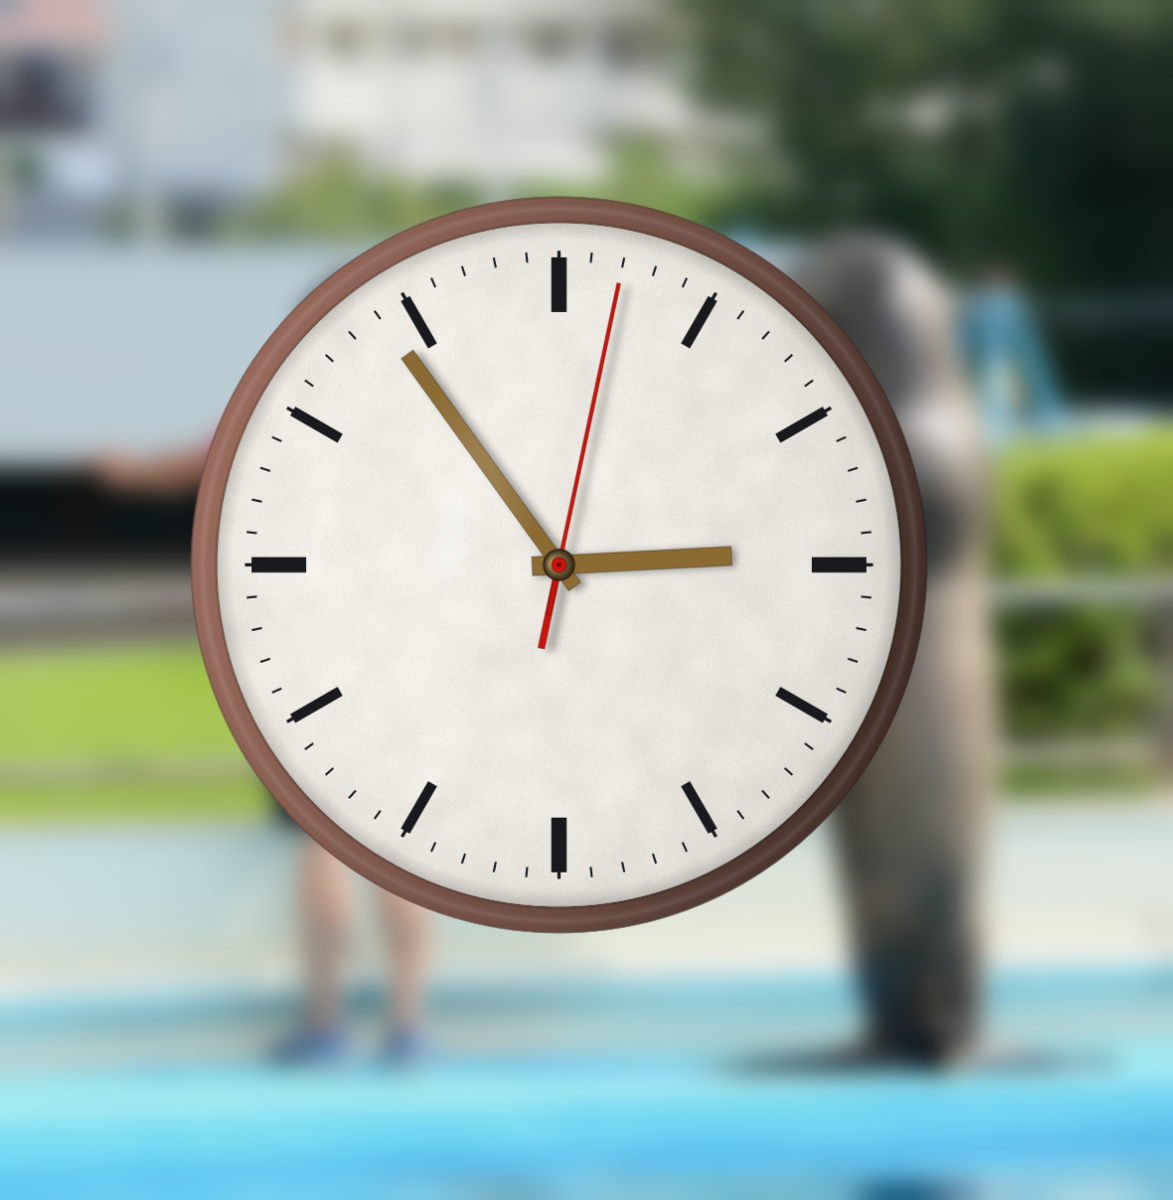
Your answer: **2:54:02**
